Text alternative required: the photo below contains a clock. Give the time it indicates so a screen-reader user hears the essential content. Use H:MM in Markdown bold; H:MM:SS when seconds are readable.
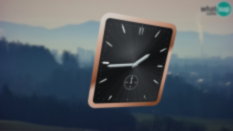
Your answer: **1:44**
